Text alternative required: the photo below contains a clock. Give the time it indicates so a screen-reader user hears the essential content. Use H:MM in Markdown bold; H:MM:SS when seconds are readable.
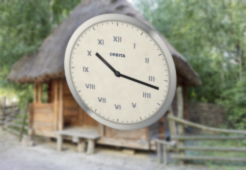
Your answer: **10:17**
